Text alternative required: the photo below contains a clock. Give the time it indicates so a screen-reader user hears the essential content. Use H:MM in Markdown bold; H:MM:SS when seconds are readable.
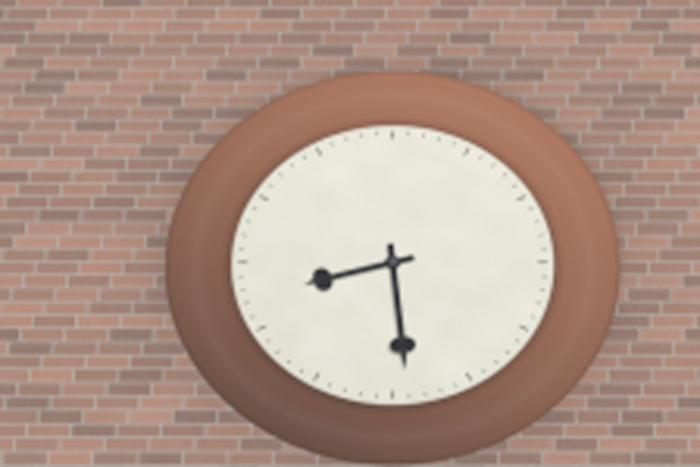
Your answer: **8:29**
